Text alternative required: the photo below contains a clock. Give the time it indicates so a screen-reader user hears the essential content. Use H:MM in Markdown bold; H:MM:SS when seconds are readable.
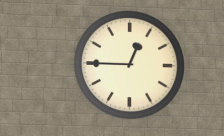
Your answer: **12:45**
